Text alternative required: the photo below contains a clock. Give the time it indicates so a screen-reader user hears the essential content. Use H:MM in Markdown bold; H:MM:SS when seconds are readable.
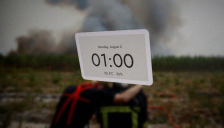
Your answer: **1:00**
